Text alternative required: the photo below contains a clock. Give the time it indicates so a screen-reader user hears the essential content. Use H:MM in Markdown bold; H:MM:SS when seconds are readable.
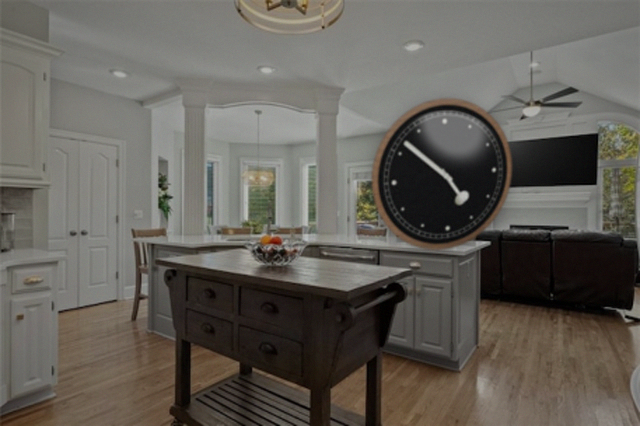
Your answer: **4:52**
